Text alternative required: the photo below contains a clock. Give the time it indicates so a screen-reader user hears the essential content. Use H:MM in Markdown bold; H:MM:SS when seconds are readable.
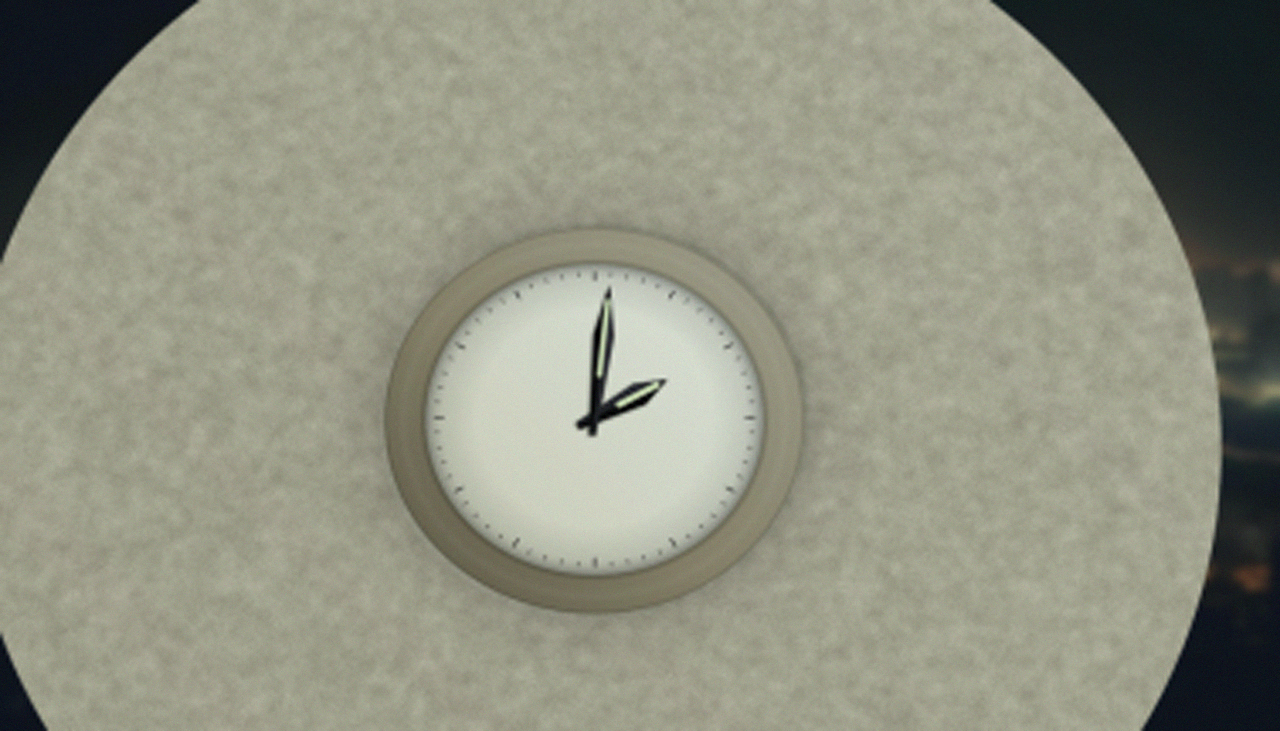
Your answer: **2:01**
